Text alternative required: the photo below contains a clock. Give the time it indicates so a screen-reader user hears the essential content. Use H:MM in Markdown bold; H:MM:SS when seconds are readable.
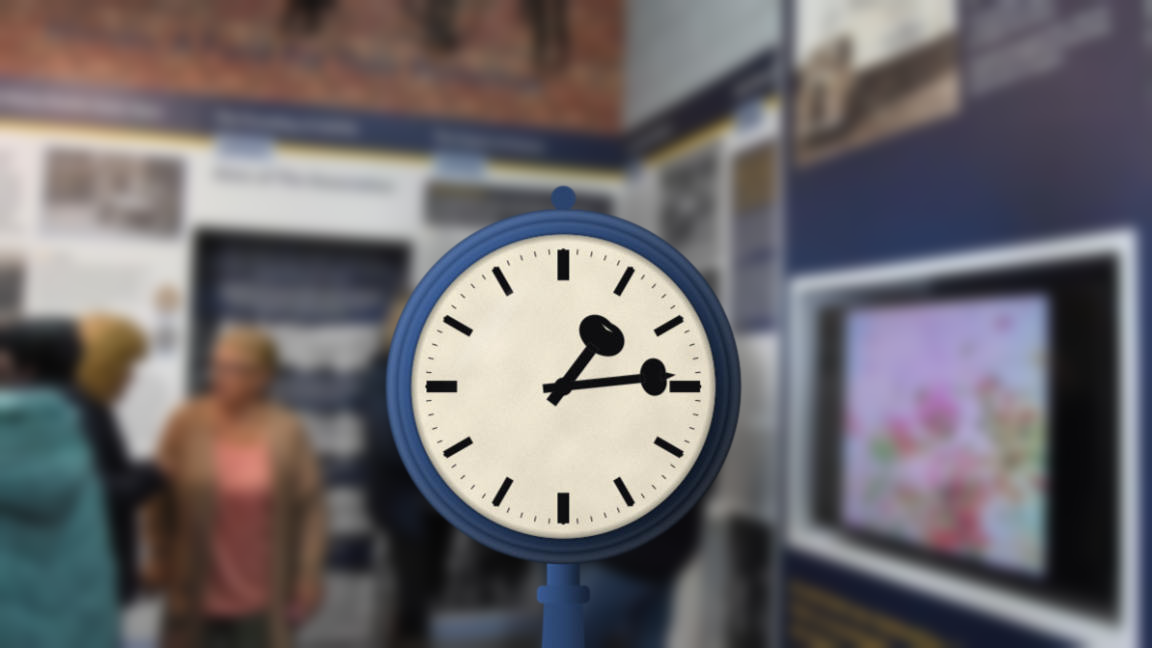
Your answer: **1:14**
